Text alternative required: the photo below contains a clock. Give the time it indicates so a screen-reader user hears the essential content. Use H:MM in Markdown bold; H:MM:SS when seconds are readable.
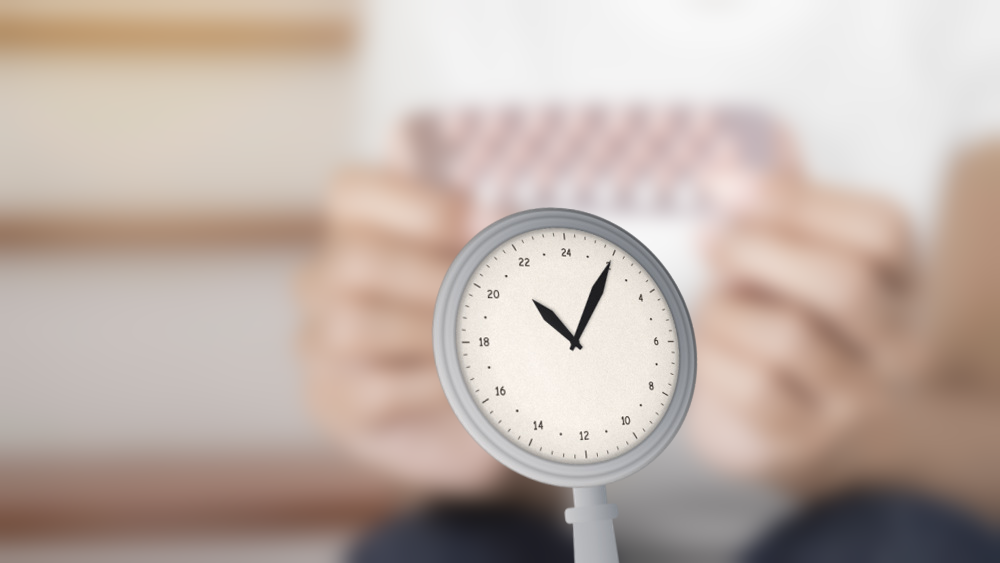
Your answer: **21:05**
